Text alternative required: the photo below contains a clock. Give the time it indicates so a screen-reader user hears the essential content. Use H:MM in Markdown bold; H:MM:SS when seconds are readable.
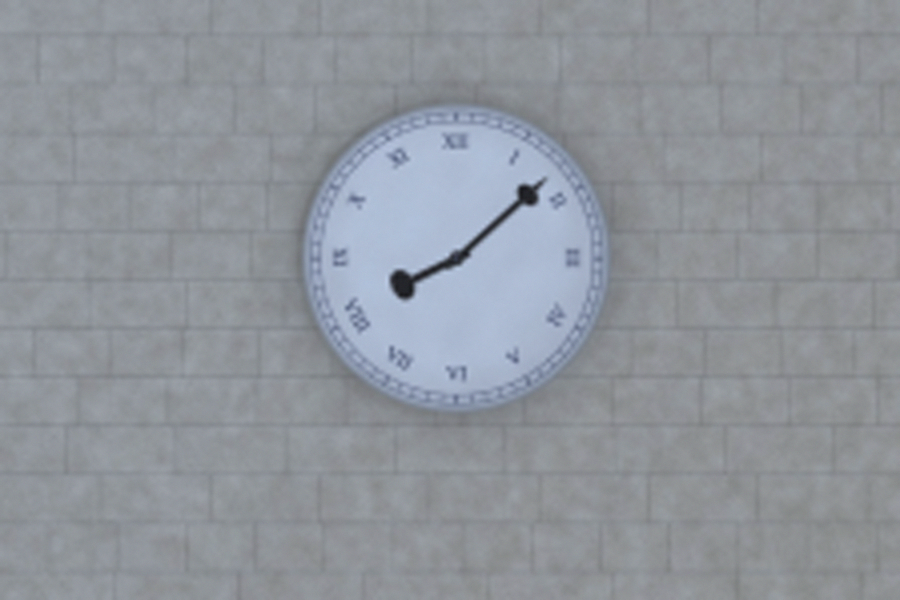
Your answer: **8:08**
